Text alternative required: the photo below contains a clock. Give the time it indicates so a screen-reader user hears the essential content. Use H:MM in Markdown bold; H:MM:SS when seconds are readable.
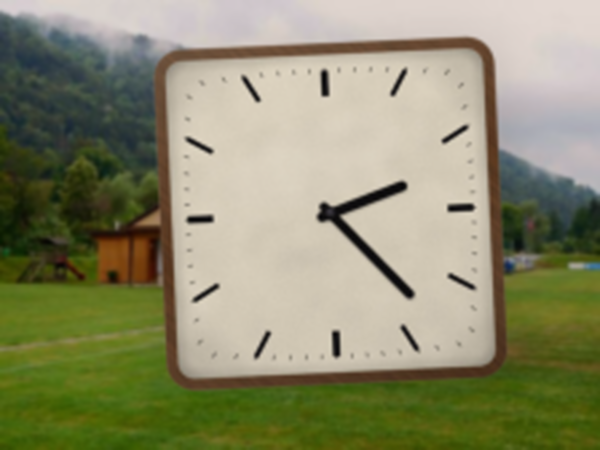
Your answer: **2:23**
